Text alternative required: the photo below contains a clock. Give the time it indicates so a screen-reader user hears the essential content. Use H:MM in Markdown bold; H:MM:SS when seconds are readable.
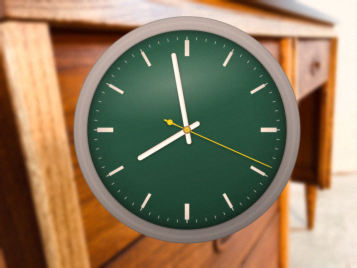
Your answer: **7:58:19**
